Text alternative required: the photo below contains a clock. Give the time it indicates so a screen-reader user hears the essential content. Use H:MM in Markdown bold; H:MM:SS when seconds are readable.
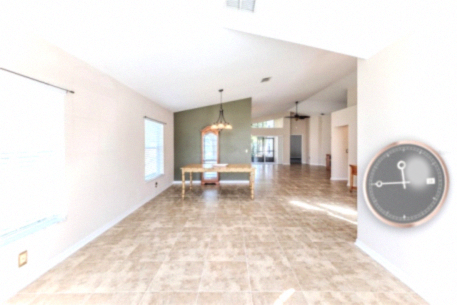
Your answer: **11:45**
